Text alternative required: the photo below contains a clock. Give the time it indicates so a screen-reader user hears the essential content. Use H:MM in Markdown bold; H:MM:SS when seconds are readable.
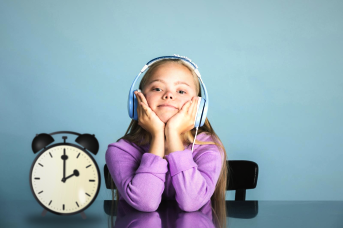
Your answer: **2:00**
